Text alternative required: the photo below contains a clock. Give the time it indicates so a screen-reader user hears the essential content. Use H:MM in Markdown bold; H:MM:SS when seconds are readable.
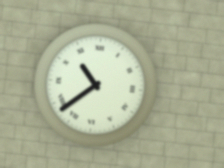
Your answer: **10:38**
